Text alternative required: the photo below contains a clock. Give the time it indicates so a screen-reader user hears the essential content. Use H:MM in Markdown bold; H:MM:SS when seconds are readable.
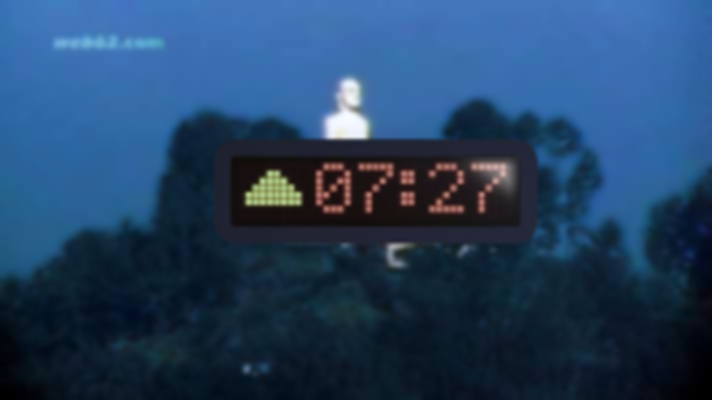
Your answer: **7:27**
